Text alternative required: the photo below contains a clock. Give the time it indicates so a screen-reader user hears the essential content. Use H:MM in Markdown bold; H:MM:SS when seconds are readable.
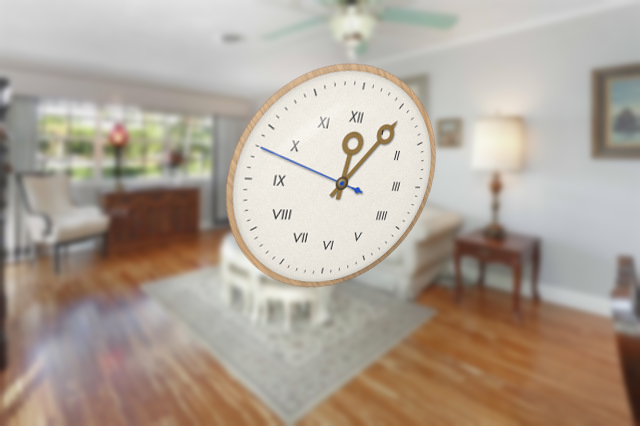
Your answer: **12:05:48**
